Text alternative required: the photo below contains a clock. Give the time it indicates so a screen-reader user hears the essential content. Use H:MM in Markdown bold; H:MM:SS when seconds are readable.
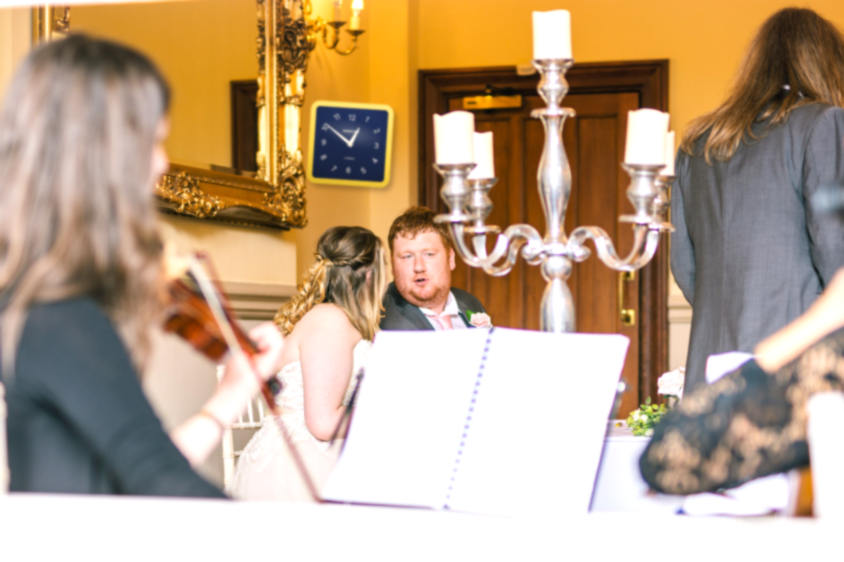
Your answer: **12:51**
